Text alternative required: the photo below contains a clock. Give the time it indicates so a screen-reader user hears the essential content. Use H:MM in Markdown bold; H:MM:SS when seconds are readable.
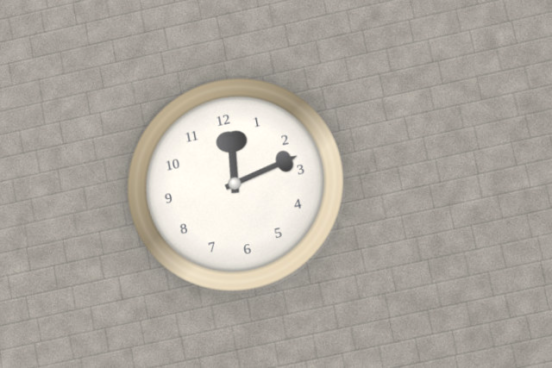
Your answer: **12:13**
